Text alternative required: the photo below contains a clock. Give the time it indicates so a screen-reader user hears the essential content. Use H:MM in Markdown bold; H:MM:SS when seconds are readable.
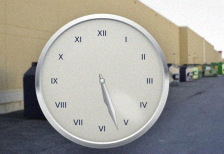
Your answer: **5:27**
